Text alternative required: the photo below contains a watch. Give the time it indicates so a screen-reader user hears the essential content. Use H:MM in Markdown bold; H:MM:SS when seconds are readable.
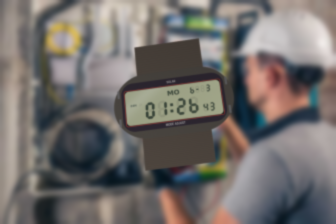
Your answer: **1:26**
